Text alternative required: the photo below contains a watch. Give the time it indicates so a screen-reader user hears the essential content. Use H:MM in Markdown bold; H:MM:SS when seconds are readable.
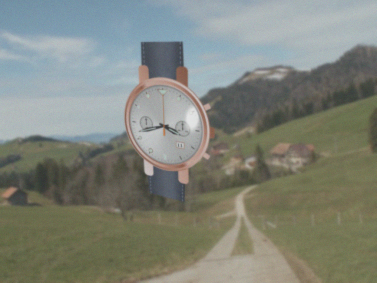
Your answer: **3:42**
